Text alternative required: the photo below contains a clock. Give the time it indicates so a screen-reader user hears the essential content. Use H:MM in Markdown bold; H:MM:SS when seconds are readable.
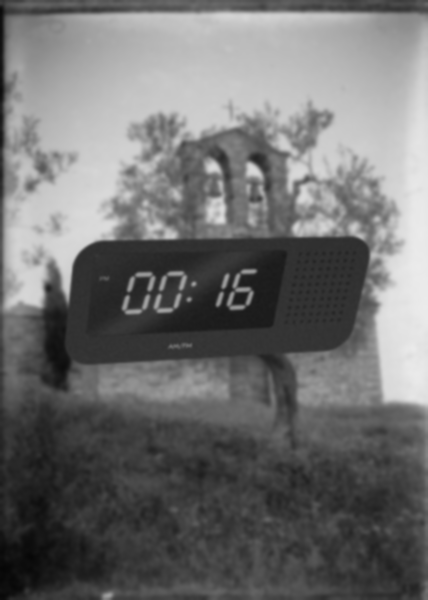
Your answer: **0:16**
